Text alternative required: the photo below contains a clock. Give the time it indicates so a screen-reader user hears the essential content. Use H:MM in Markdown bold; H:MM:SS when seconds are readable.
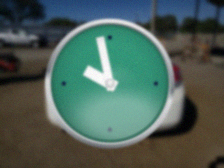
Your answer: **9:58**
